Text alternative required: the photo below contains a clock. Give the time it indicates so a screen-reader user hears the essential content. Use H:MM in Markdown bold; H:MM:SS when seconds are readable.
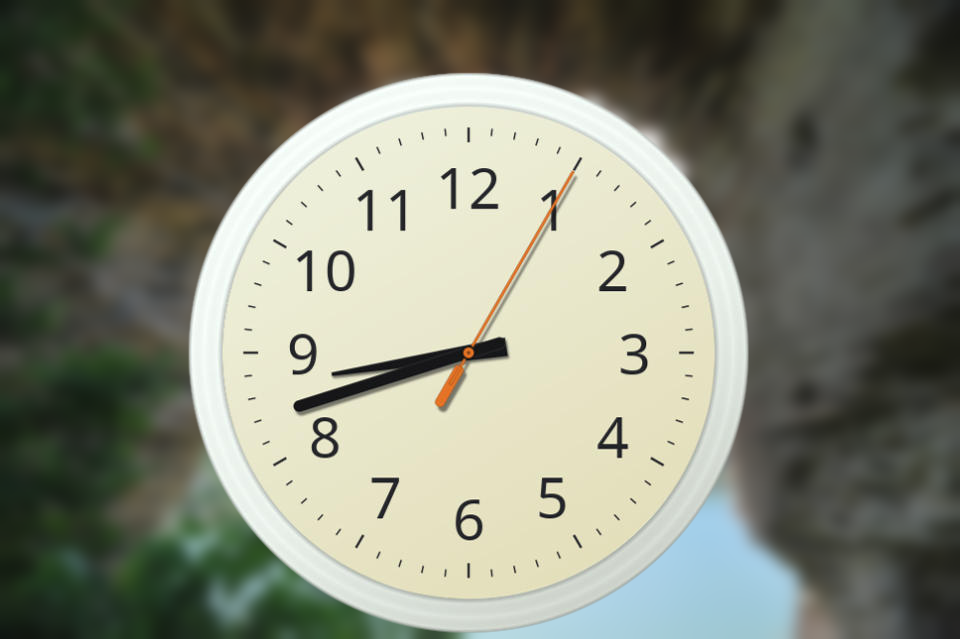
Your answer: **8:42:05**
